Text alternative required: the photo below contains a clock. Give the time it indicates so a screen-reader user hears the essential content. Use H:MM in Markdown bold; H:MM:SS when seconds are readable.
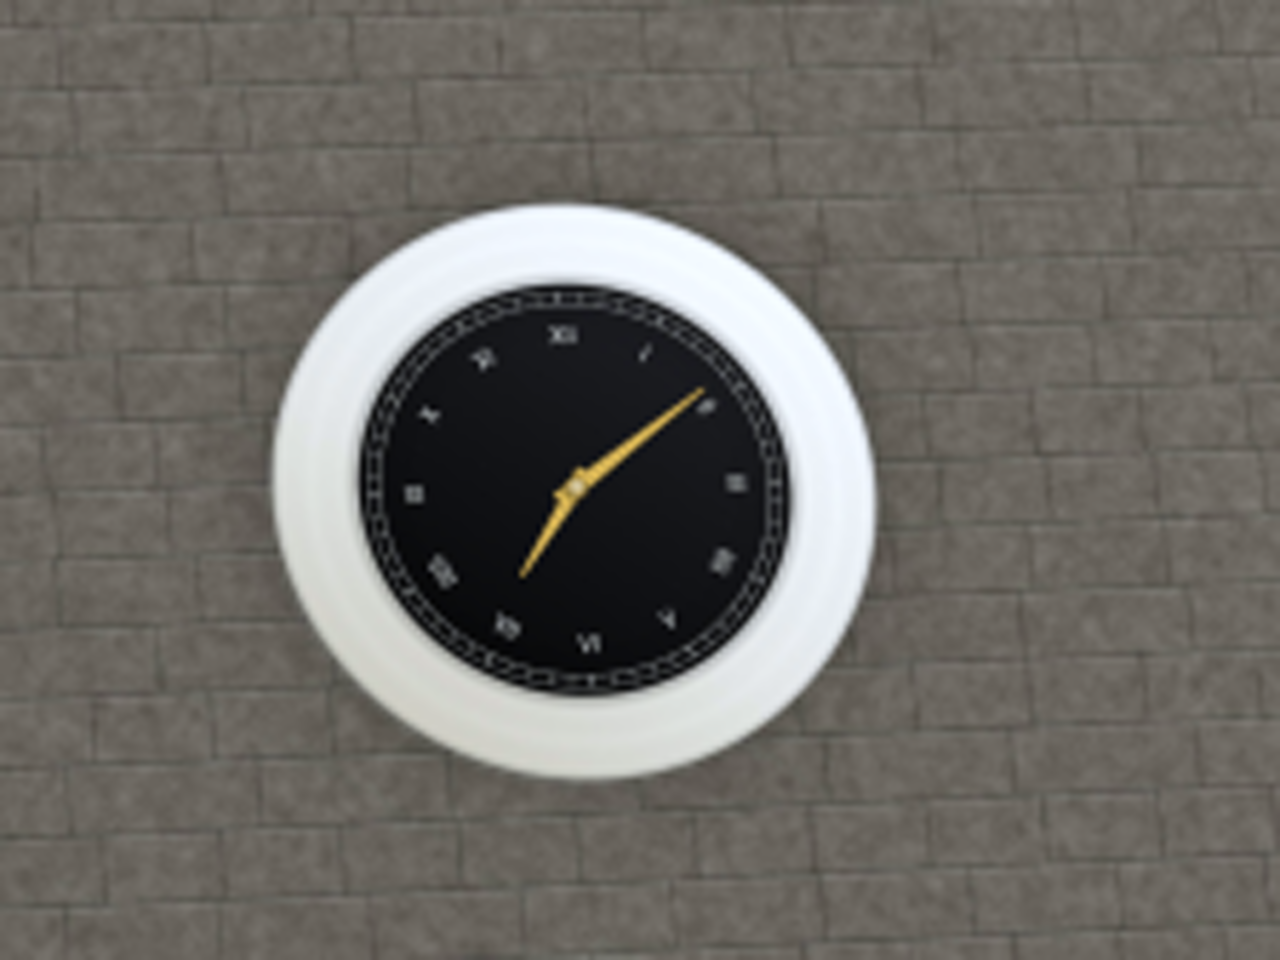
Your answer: **7:09**
